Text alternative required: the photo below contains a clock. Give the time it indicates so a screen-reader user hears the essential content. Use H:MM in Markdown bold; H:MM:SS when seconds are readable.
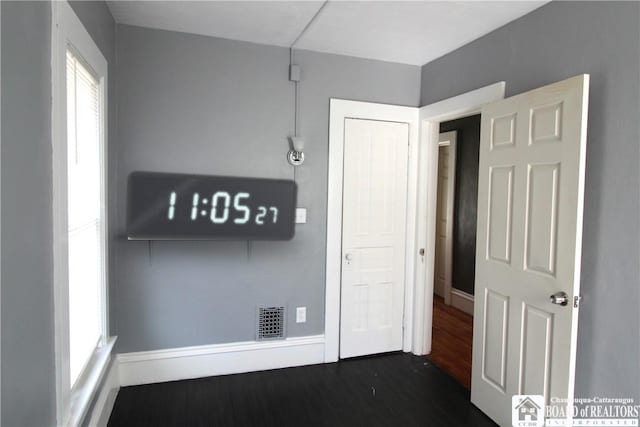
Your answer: **11:05:27**
